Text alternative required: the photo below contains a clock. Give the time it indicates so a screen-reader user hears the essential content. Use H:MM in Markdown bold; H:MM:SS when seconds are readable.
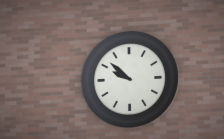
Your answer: **9:52**
